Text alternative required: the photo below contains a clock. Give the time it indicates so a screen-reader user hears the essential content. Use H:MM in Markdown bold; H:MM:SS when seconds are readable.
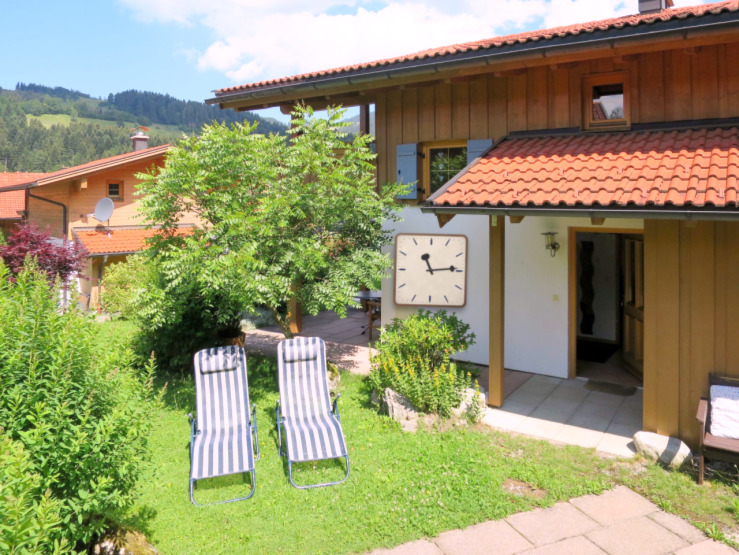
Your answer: **11:14**
